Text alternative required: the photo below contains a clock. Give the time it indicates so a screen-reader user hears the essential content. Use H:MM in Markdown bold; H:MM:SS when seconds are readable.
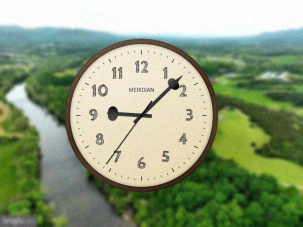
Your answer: **9:07:36**
